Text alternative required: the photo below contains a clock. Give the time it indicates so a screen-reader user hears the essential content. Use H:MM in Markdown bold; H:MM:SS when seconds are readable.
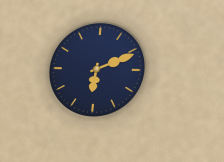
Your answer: **6:11**
